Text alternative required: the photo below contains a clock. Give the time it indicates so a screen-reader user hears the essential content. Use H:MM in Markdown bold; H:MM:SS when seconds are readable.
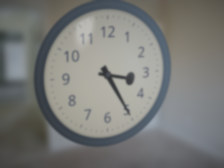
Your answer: **3:25**
